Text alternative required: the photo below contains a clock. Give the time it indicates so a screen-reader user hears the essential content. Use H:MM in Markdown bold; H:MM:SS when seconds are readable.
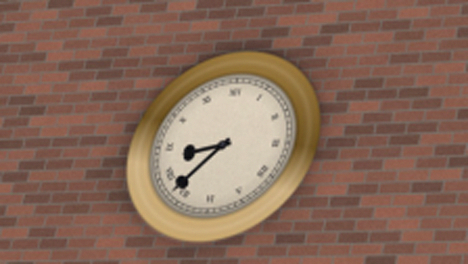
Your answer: **8:37**
